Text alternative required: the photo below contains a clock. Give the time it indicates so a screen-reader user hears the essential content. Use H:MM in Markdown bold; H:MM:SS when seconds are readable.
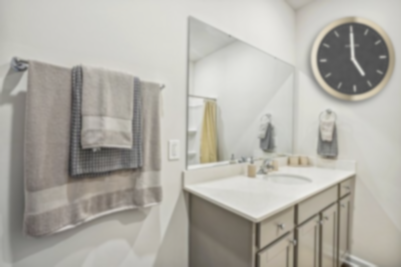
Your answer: **5:00**
